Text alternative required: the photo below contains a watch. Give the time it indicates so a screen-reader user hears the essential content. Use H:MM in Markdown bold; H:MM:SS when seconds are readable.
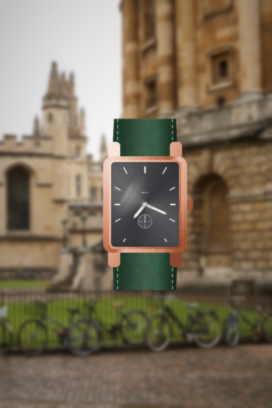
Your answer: **7:19**
